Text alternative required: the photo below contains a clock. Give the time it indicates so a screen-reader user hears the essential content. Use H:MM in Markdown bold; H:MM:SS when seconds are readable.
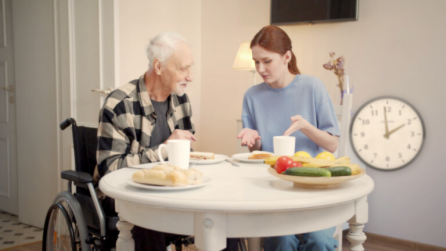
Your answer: **1:59**
